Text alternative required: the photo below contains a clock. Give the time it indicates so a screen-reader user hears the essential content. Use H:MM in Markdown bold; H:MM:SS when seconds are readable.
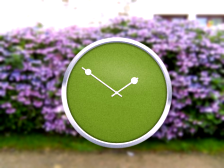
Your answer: **1:51**
